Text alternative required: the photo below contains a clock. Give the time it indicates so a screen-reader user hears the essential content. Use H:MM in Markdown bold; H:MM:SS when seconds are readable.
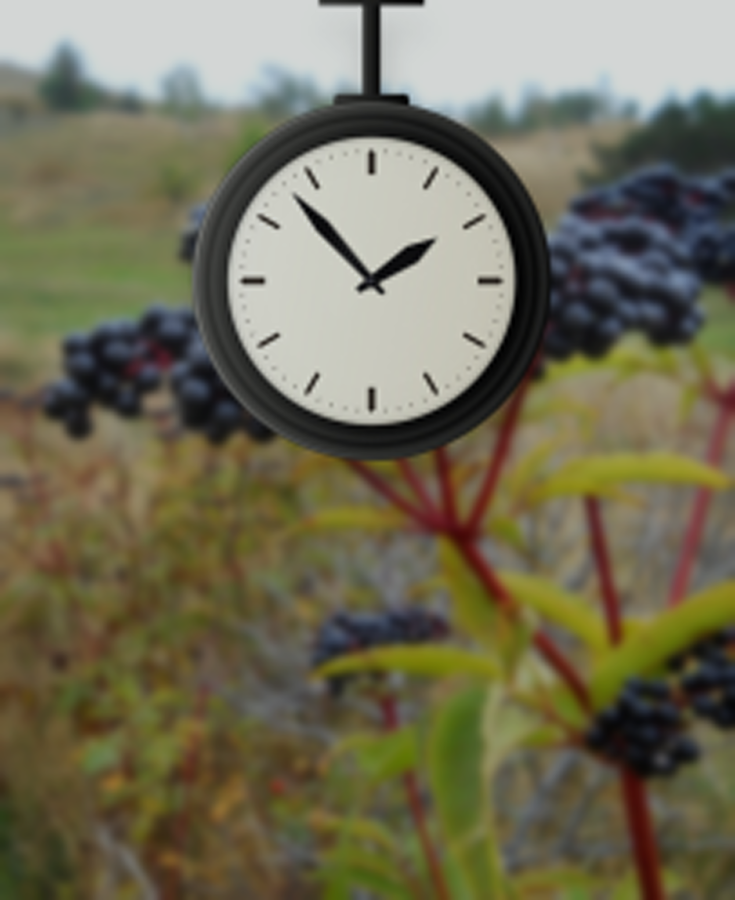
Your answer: **1:53**
